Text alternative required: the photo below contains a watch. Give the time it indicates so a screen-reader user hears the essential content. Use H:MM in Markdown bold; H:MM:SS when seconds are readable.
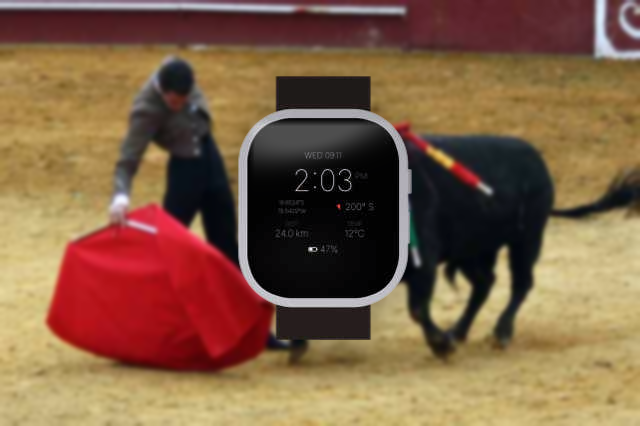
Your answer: **2:03**
